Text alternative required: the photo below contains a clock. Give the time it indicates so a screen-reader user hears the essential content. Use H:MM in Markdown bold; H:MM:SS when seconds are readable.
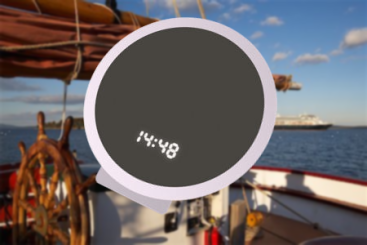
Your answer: **14:48**
